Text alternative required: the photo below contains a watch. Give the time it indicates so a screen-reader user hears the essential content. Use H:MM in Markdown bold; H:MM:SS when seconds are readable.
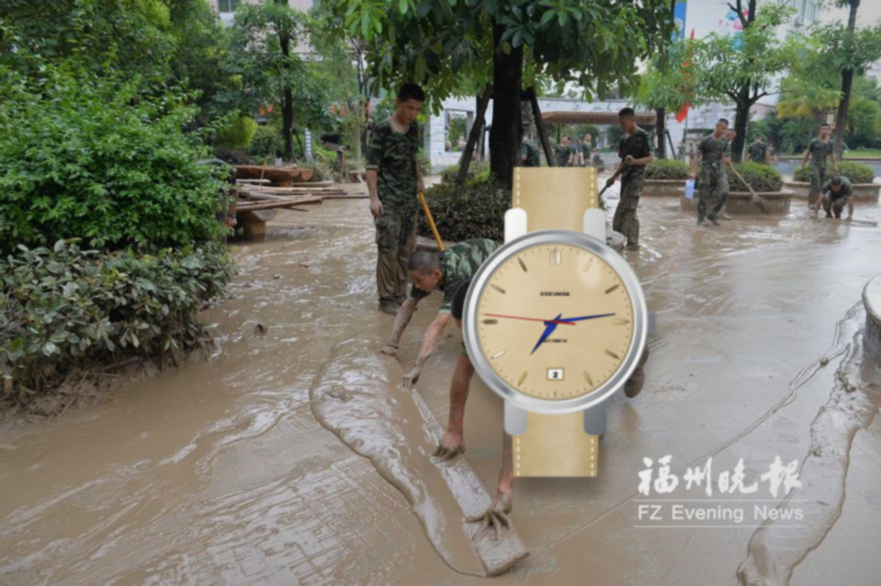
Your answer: **7:13:46**
